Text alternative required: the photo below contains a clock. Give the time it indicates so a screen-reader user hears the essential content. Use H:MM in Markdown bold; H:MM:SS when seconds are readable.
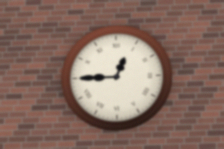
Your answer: **12:45**
